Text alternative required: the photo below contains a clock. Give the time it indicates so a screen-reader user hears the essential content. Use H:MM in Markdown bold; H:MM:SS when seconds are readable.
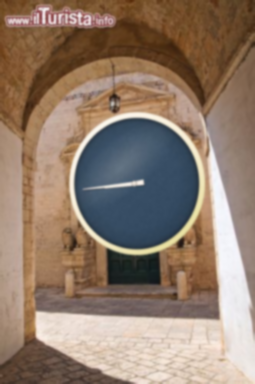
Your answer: **8:44**
